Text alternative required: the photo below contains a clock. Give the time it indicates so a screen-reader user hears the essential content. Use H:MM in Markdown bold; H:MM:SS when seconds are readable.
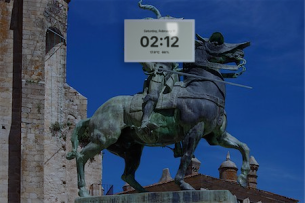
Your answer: **2:12**
